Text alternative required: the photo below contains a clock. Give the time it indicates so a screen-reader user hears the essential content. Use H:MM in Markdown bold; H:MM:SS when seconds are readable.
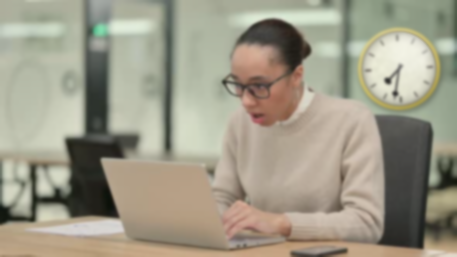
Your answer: **7:32**
